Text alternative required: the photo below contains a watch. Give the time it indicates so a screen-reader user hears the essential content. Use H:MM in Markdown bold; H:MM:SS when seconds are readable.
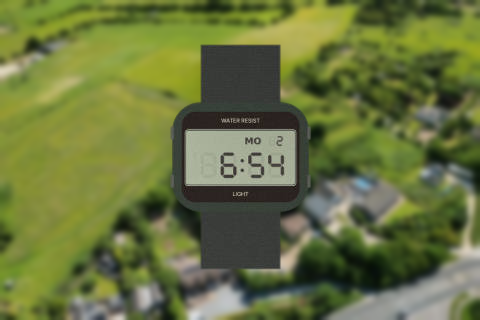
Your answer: **6:54**
